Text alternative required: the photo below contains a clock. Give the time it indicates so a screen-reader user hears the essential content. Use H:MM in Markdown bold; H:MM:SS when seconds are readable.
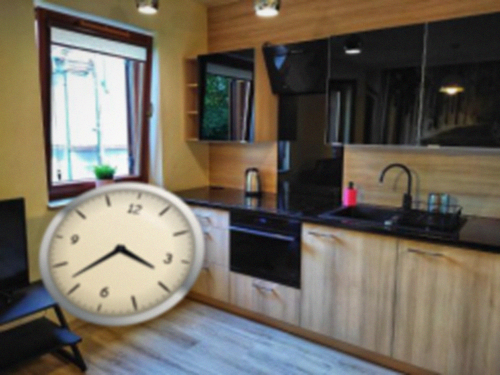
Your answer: **3:37**
